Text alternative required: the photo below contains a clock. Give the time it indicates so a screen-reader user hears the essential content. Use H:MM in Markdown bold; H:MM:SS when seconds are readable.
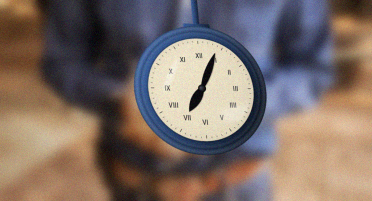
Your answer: **7:04**
